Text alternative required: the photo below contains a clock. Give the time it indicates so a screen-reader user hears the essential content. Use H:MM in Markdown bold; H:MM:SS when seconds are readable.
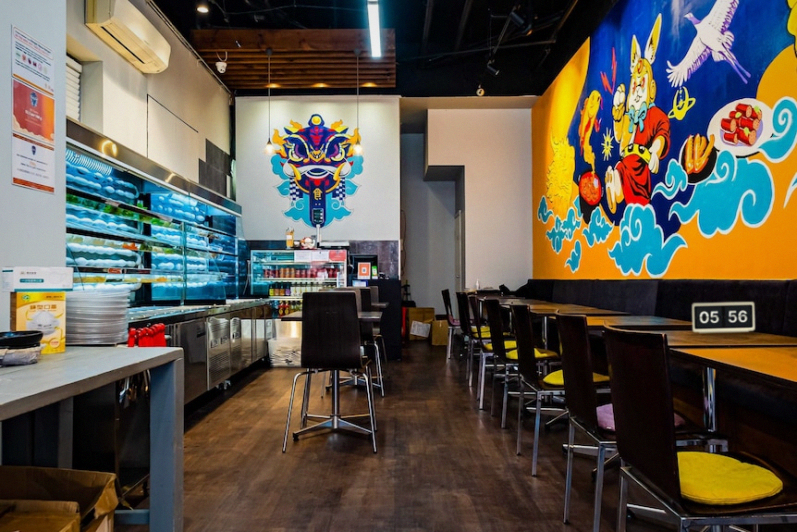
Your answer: **5:56**
